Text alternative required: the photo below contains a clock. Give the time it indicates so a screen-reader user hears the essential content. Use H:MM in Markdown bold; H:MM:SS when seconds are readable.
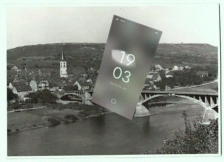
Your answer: **19:03**
